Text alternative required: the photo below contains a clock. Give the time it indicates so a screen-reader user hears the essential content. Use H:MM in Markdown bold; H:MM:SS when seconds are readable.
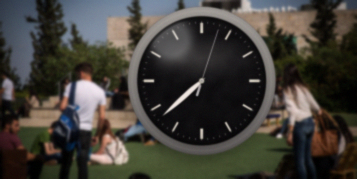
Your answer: **7:38:03**
